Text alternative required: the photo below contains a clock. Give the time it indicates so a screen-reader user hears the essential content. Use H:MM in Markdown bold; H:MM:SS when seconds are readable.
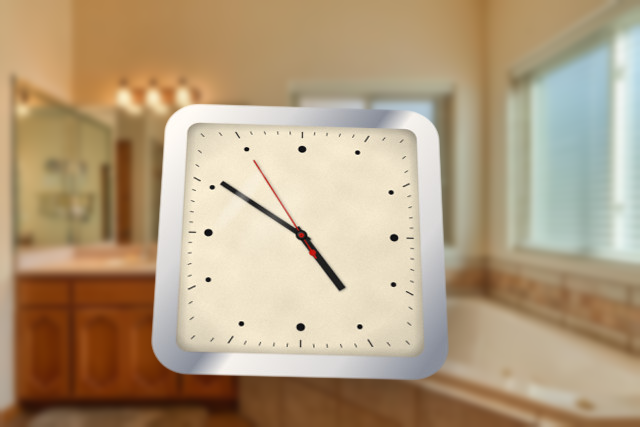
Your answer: **4:50:55**
